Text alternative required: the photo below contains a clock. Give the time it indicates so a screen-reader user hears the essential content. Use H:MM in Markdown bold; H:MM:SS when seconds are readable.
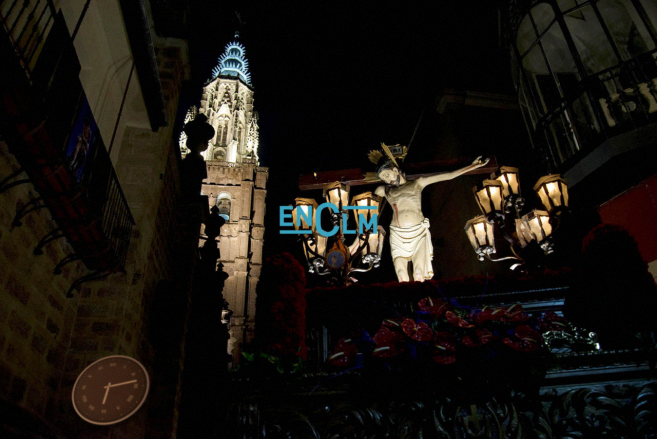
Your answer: **6:13**
